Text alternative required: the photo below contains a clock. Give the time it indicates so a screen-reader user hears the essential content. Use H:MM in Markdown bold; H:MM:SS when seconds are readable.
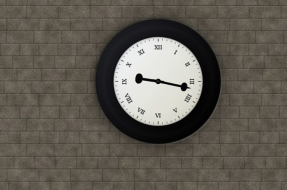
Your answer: **9:17**
